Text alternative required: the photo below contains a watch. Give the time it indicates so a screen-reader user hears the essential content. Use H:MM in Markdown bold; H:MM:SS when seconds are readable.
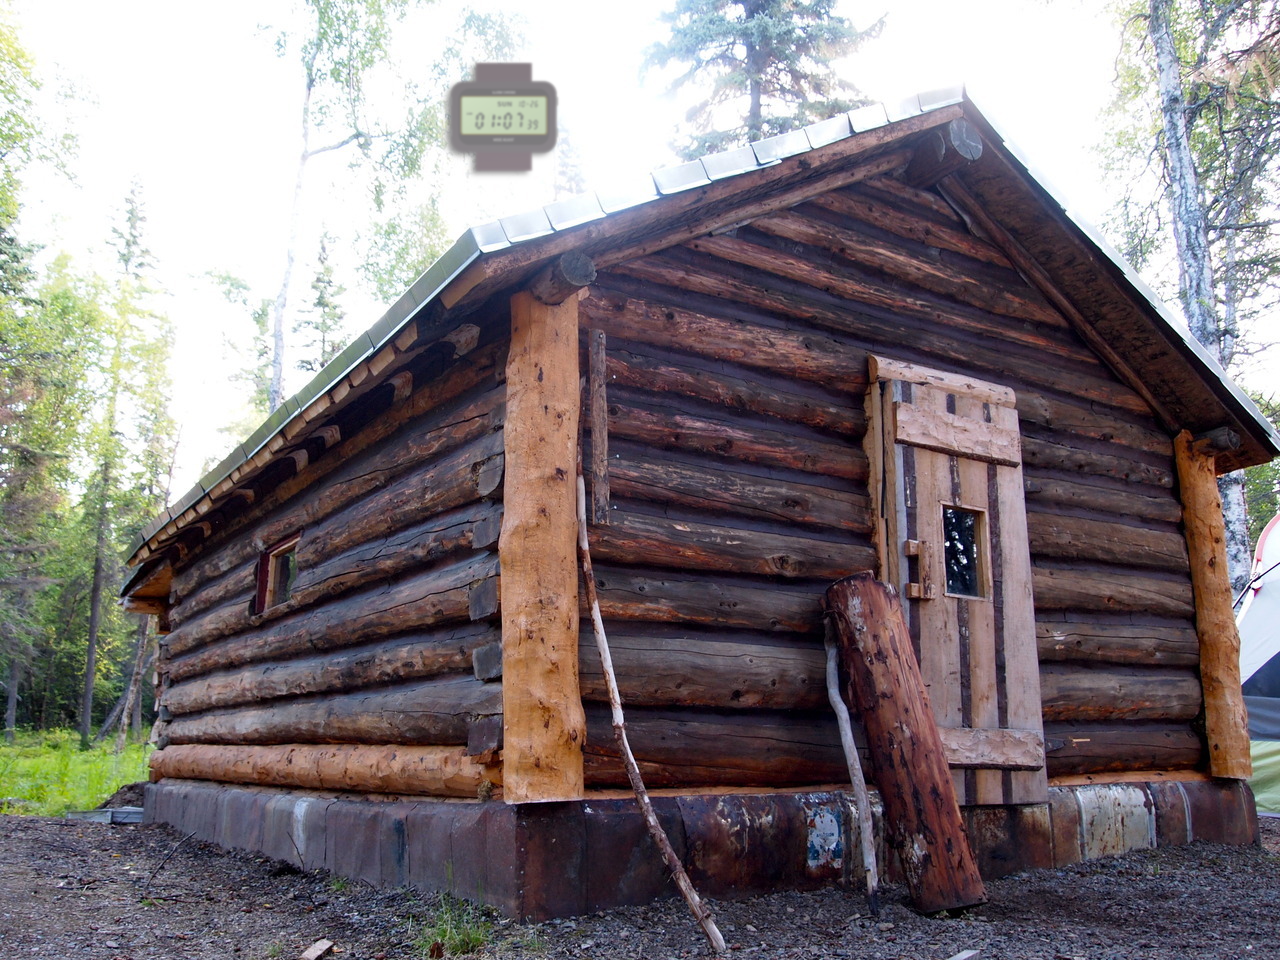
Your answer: **1:07**
